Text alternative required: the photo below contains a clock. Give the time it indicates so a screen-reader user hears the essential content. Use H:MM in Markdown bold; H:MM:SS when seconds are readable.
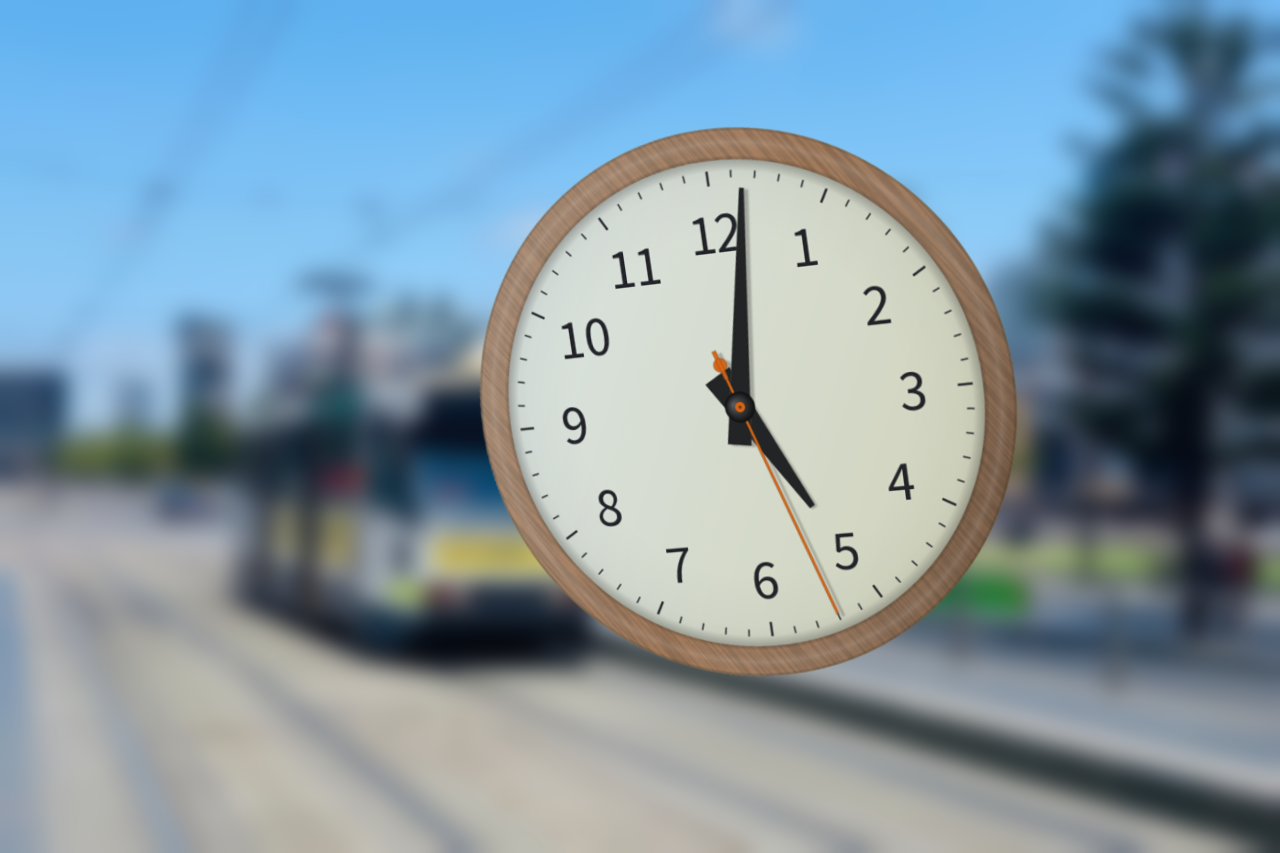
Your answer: **5:01:27**
